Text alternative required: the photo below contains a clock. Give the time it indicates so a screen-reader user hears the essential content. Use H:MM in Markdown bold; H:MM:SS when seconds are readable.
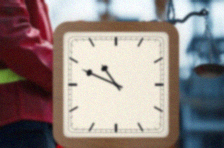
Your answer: **10:49**
